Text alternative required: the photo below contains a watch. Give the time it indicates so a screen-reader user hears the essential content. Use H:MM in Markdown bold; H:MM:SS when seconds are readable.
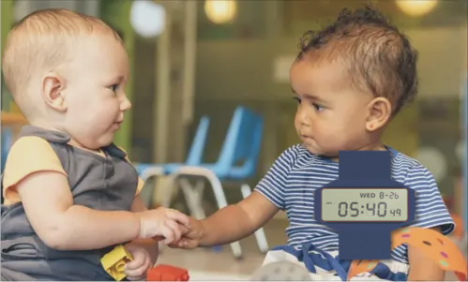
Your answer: **5:40:49**
